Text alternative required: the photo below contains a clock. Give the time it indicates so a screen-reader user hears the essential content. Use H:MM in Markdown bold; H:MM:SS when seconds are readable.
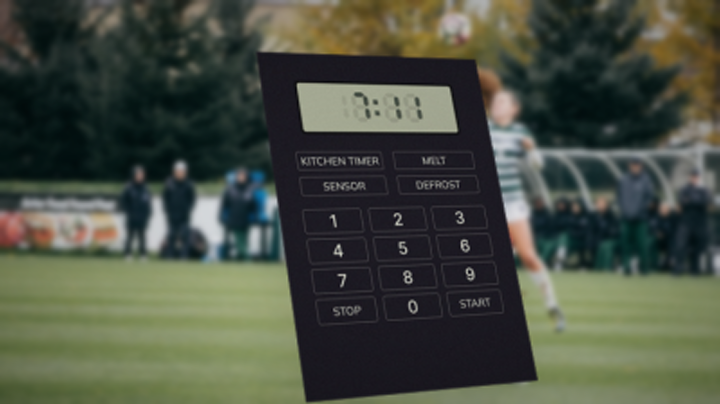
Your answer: **7:11**
